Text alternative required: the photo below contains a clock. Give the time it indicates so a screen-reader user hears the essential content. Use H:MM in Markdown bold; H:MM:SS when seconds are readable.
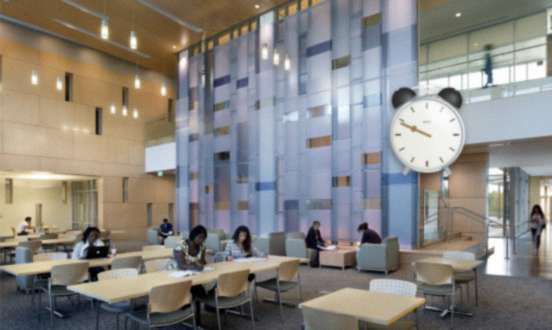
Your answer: **9:49**
